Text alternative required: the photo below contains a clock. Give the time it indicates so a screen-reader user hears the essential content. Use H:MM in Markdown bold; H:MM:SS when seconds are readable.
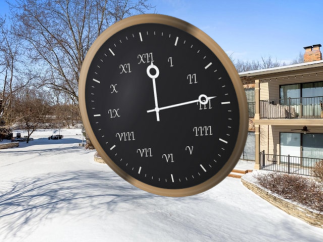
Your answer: **12:14**
